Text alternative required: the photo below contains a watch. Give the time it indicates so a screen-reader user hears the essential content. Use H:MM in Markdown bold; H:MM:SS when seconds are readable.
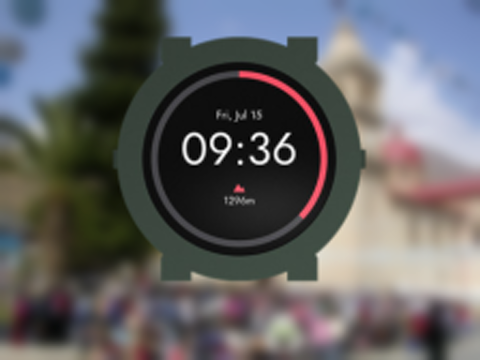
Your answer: **9:36**
